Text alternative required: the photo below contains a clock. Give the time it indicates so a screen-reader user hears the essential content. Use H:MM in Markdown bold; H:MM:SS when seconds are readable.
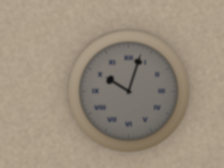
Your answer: **10:03**
